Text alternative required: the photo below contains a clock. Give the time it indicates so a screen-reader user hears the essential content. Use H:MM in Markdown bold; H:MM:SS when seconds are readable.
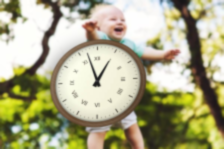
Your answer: **12:57**
